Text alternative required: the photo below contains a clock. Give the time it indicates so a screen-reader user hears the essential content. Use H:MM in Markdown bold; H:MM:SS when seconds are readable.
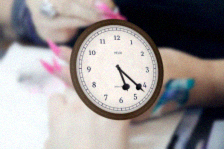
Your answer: **5:22**
